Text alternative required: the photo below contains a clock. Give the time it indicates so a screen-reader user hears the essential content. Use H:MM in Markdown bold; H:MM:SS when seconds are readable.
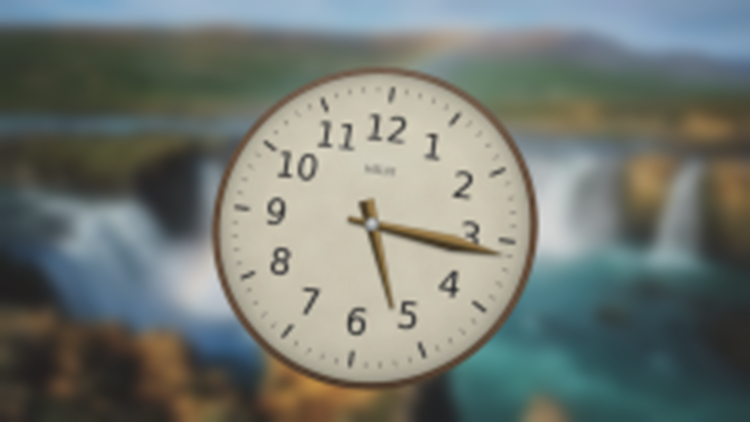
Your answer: **5:16**
